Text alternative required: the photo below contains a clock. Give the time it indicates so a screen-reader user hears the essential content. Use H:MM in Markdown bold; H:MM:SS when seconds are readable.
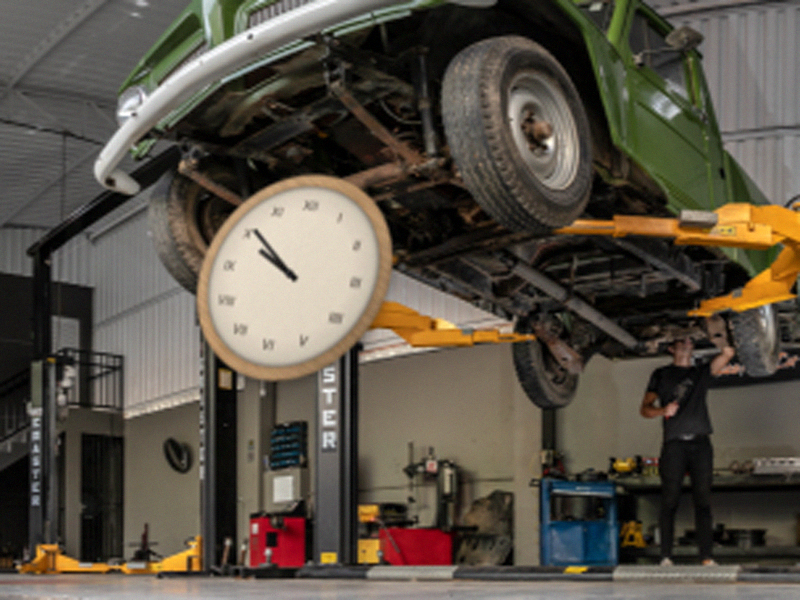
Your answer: **9:51**
